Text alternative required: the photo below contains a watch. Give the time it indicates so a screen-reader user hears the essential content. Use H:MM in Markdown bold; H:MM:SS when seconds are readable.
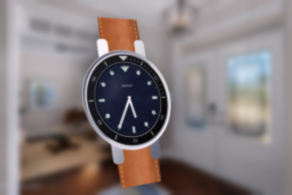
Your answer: **5:35**
